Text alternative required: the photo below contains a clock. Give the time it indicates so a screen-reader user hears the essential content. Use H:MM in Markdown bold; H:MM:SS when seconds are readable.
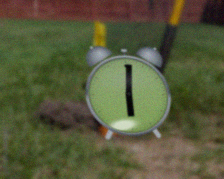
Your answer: **6:01**
